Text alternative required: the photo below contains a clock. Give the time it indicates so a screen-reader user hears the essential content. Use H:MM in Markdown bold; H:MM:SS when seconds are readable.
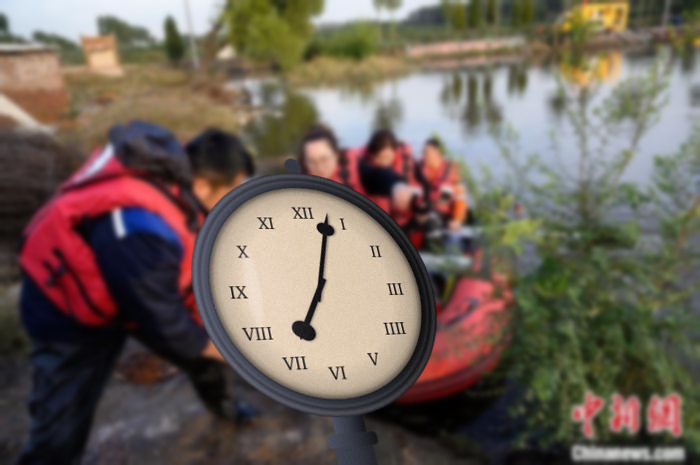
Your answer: **7:03**
